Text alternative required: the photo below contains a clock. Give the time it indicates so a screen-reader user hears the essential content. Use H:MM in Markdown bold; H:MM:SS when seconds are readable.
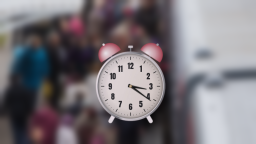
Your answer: **3:21**
